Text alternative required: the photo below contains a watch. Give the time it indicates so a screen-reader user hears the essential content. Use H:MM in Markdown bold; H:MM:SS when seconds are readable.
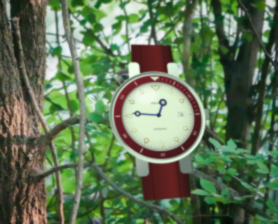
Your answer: **12:46**
